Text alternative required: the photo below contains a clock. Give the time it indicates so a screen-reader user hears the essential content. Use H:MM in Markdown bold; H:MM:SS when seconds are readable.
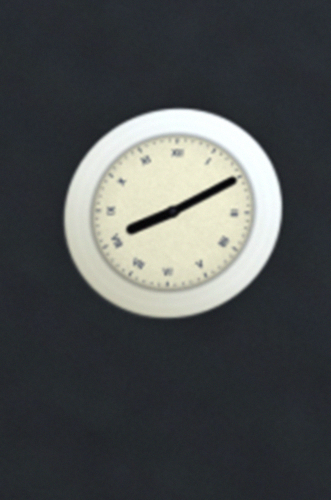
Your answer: **8:10**
